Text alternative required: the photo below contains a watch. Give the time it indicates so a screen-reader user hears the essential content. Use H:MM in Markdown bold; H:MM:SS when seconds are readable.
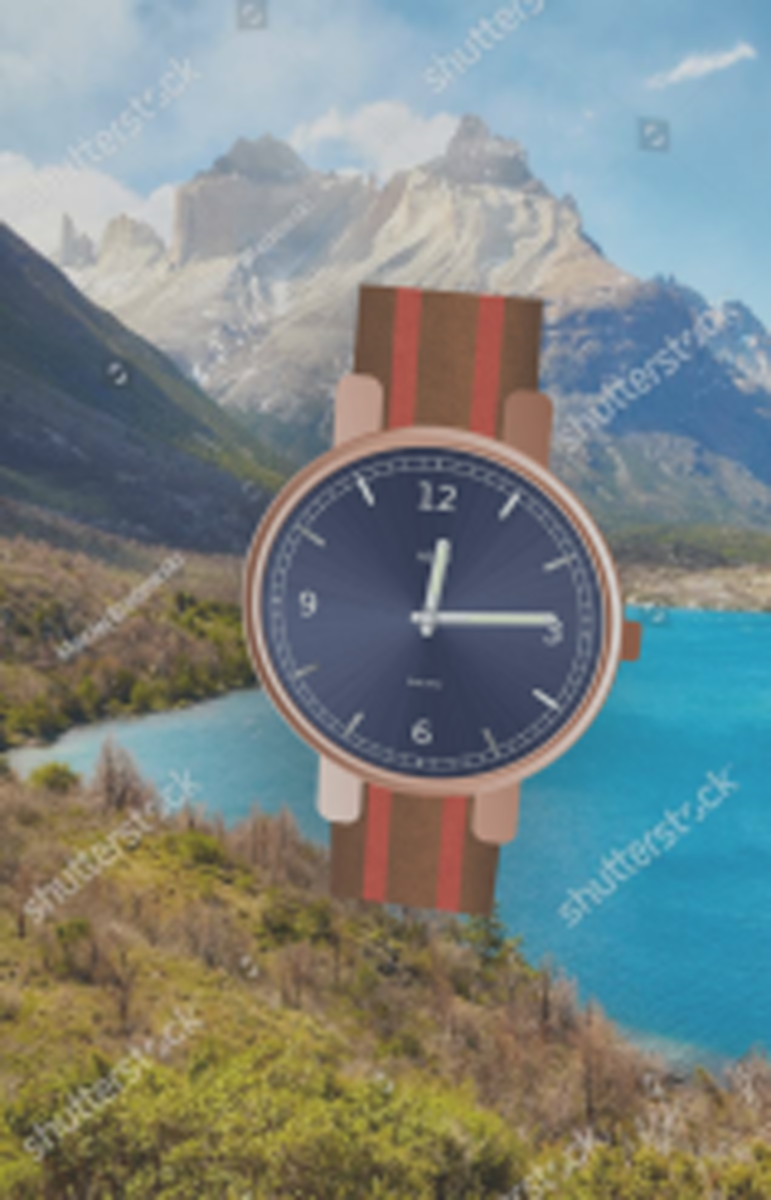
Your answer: **12:14**
